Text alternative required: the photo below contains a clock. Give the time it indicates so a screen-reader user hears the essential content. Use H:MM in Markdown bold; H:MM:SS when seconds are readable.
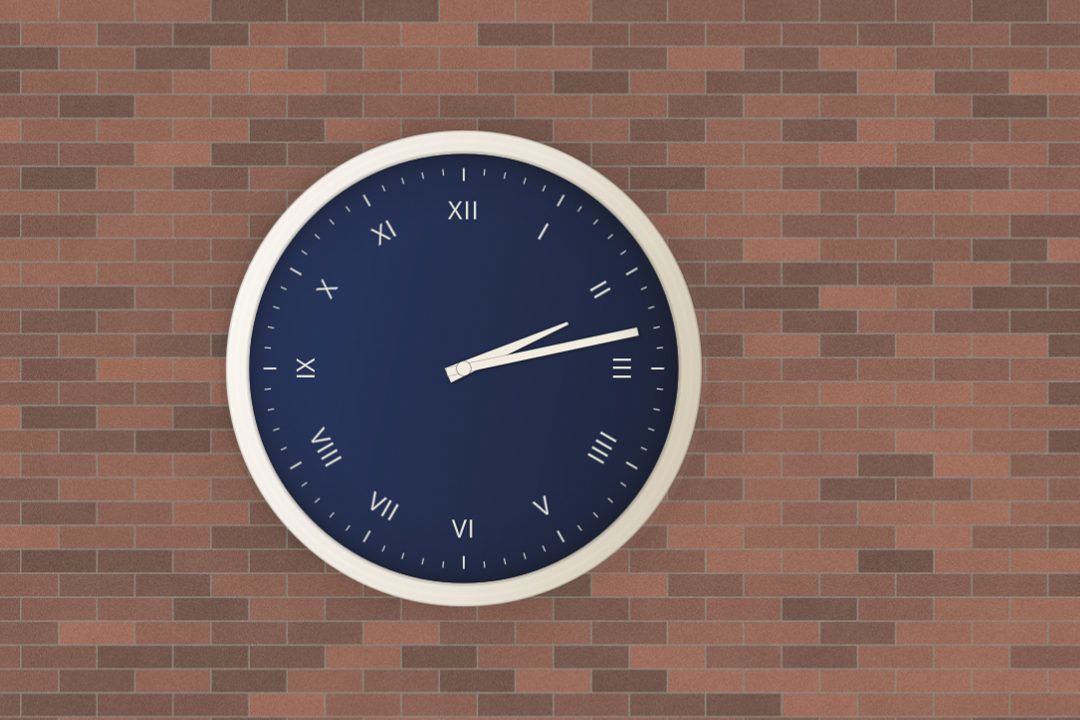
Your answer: **2:13**
